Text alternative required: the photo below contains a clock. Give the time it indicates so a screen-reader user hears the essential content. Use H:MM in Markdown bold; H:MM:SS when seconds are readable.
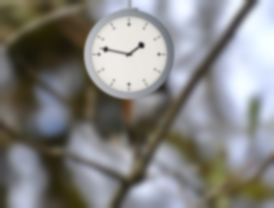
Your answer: **1:47**
